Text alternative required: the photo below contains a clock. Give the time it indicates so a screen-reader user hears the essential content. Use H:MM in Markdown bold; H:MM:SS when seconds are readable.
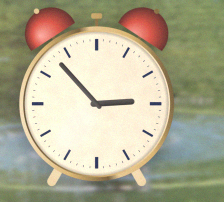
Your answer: **2:53**
